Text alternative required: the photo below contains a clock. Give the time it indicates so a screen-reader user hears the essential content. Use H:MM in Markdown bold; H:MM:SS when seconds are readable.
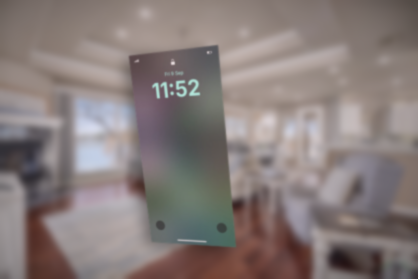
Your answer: **11:52**
